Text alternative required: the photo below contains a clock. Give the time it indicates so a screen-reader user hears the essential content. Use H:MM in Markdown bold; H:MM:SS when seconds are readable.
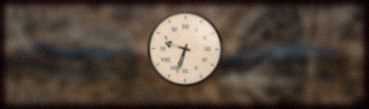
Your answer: **9:33**
